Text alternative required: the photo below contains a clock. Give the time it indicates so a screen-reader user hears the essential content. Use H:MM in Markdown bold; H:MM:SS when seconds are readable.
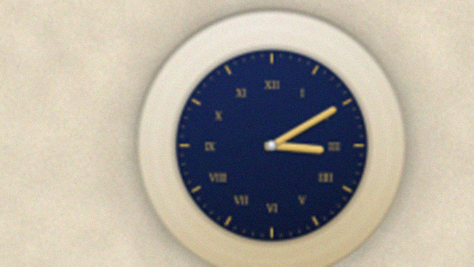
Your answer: **3:10**
